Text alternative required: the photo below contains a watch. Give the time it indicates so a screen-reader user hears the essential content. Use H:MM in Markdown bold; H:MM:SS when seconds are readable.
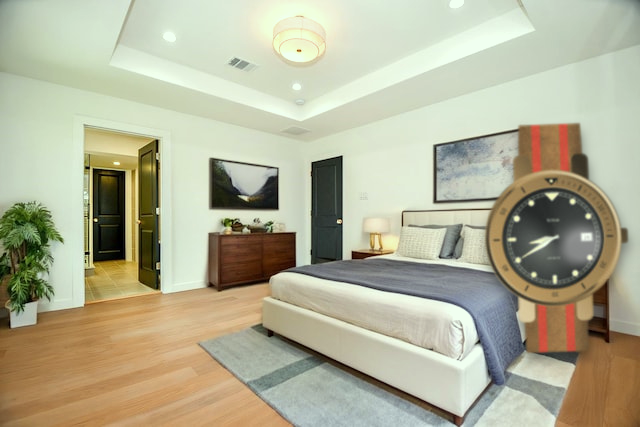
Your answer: **8:40**
